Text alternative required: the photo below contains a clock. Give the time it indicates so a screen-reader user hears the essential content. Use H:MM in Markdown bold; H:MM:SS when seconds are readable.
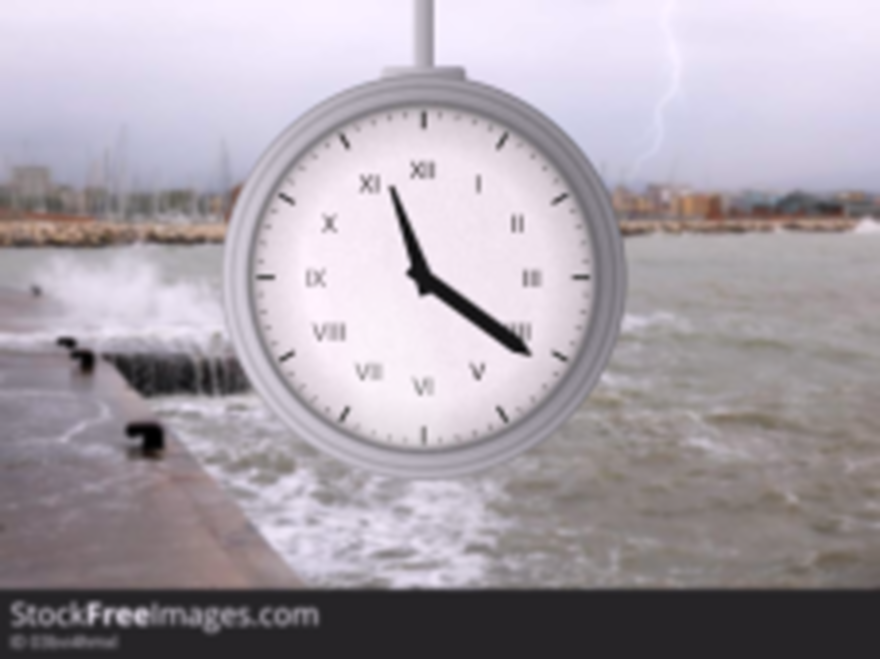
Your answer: **11:21**
